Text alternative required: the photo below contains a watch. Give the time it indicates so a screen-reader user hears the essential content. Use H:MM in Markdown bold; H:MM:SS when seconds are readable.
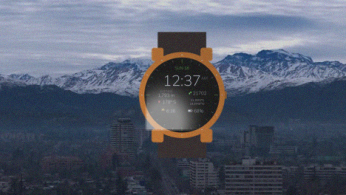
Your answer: **12:37**
